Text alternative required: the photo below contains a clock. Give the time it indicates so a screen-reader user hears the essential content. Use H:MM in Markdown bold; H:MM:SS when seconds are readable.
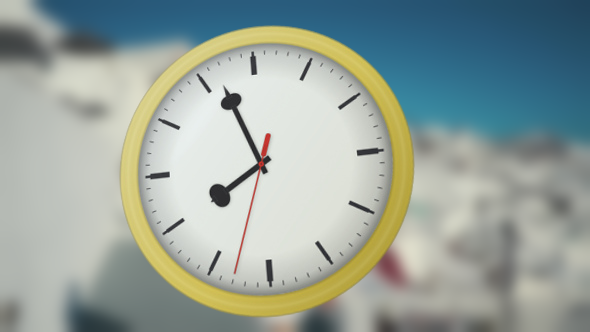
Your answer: **7:56:33**
